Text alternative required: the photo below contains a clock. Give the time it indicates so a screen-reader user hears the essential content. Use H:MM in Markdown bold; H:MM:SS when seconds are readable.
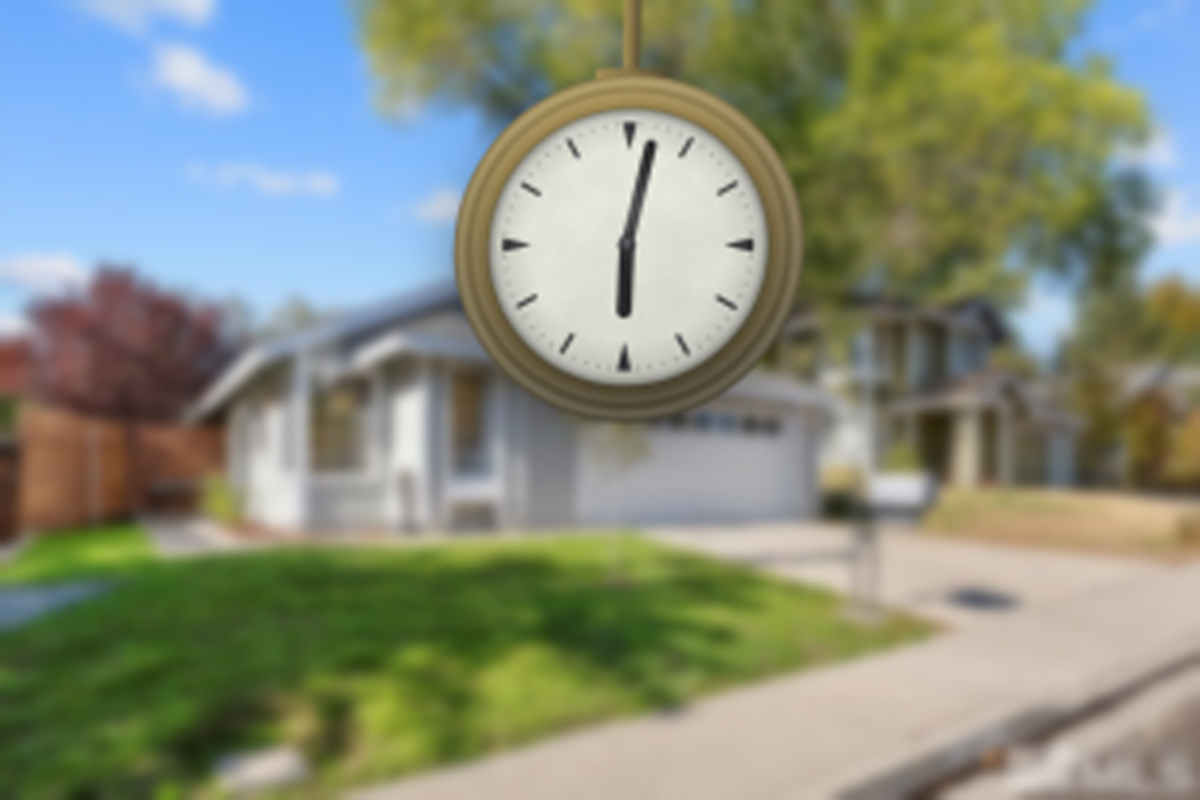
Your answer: **6:02**
